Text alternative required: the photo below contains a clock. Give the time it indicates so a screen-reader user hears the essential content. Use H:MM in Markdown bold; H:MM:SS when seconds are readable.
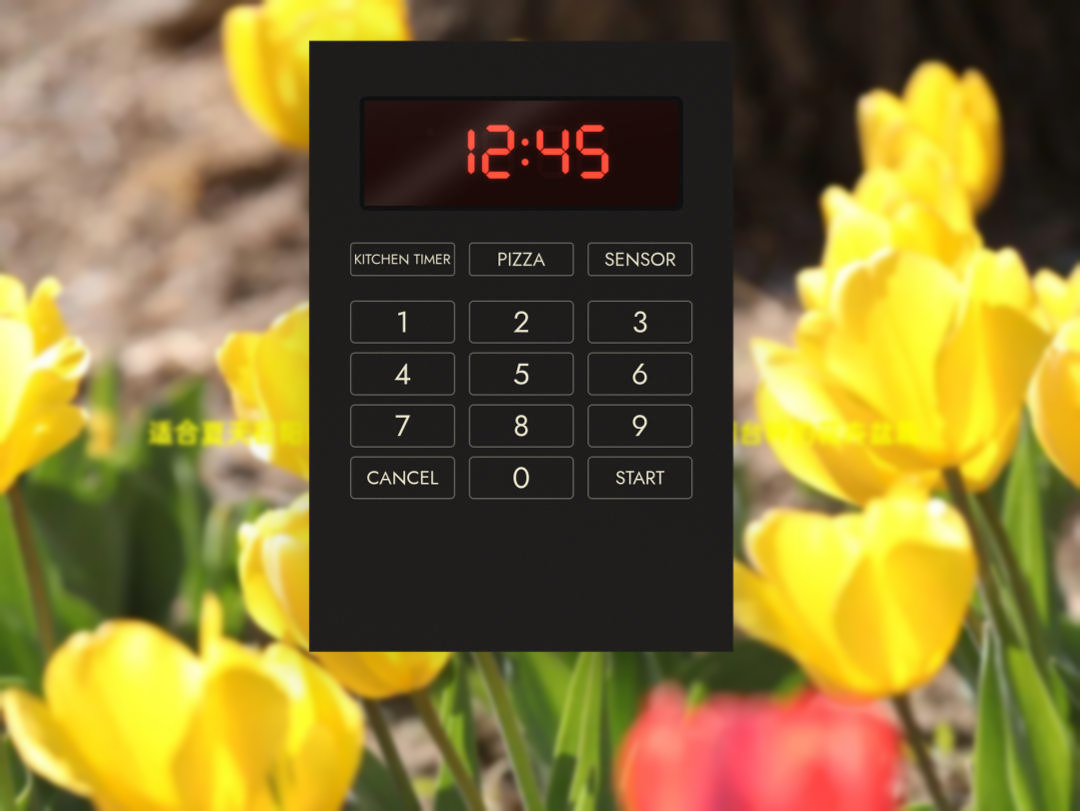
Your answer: **12:45**
